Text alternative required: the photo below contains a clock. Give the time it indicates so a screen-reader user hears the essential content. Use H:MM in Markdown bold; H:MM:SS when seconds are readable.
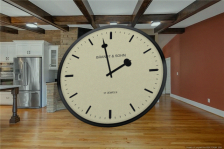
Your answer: **1:58**
